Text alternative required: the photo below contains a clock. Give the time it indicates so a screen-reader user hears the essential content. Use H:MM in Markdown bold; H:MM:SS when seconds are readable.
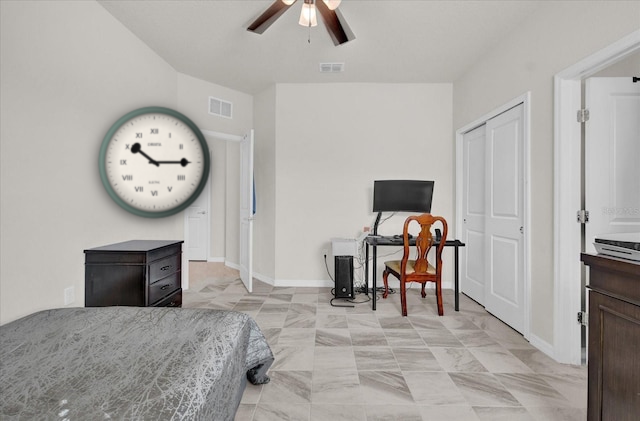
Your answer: **10:15**
